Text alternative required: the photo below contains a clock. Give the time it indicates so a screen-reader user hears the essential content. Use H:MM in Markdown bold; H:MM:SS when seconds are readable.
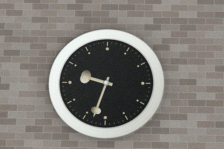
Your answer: **9:33**
